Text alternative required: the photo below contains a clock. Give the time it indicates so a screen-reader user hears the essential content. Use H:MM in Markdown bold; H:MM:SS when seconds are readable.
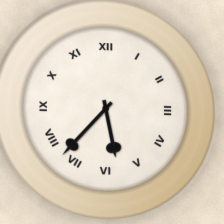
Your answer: **5:37**
